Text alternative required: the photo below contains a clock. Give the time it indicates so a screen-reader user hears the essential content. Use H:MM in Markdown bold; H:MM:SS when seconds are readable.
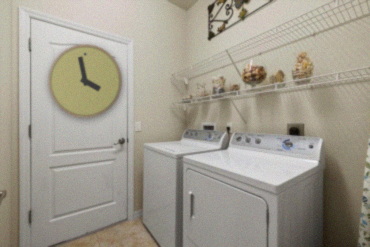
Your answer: **3:58**
